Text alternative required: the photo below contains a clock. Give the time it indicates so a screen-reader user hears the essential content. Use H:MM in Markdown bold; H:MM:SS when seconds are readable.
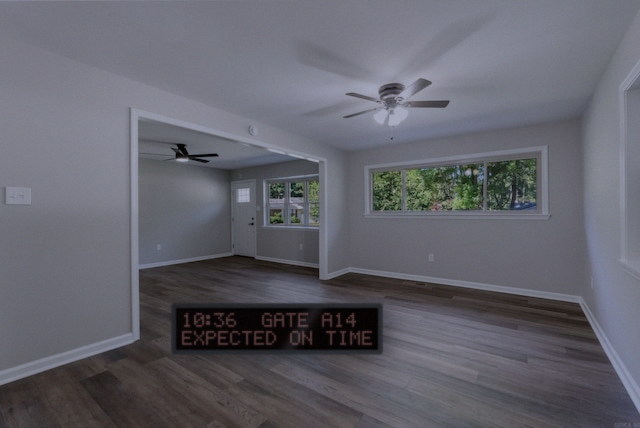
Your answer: **10:36**
